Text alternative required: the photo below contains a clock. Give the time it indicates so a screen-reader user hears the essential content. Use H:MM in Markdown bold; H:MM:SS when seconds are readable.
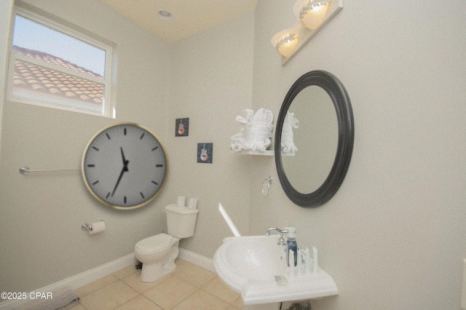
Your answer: **11:34**
